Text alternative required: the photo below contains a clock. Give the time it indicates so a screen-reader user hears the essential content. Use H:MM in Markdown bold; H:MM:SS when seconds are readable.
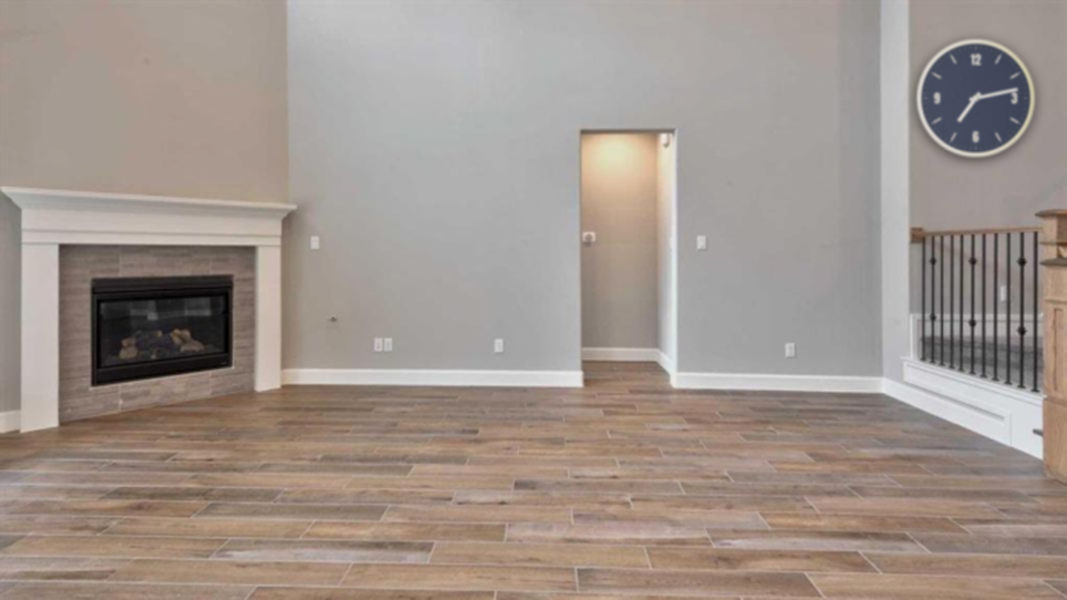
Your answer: **7:13**
